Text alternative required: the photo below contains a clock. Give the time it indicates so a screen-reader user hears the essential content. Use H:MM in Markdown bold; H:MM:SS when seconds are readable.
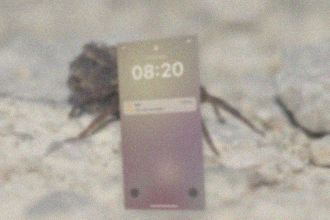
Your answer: **8:20**
